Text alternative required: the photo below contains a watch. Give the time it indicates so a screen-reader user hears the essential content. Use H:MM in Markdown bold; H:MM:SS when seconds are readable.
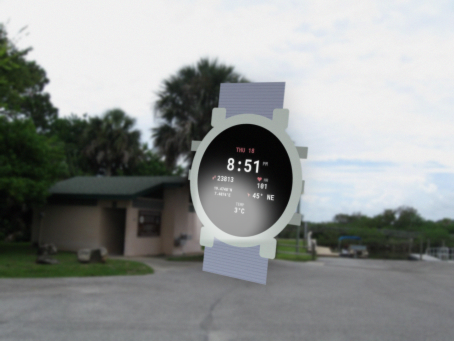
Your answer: **8:51**
